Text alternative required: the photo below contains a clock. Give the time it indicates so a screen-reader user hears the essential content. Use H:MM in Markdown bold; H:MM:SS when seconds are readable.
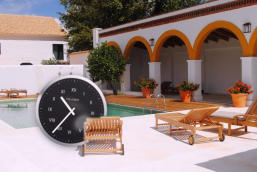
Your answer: **10:36**
